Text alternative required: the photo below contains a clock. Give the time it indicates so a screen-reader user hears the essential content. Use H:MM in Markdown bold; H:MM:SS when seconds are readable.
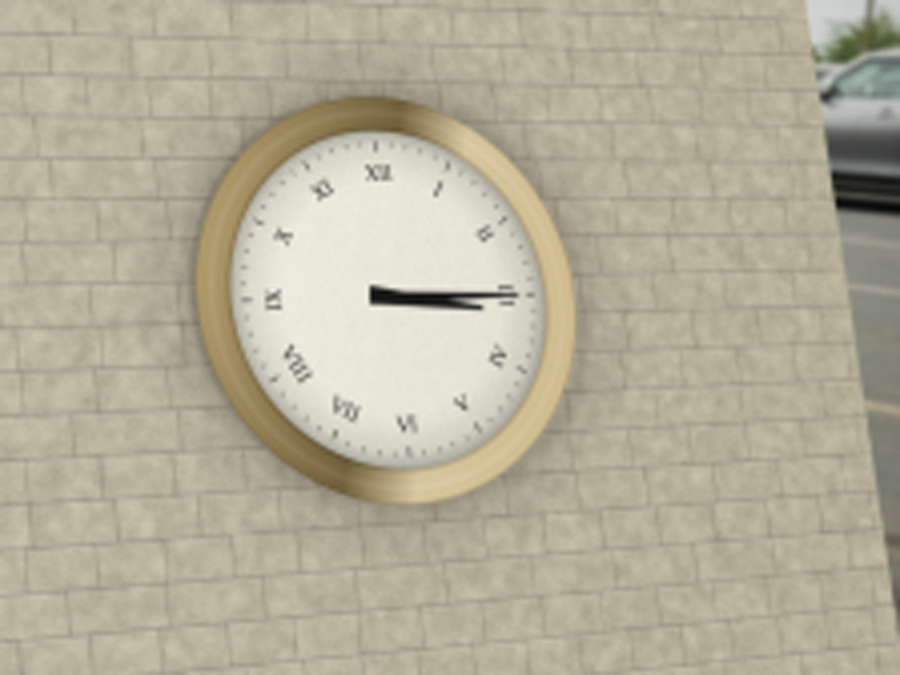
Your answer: **3:15**
